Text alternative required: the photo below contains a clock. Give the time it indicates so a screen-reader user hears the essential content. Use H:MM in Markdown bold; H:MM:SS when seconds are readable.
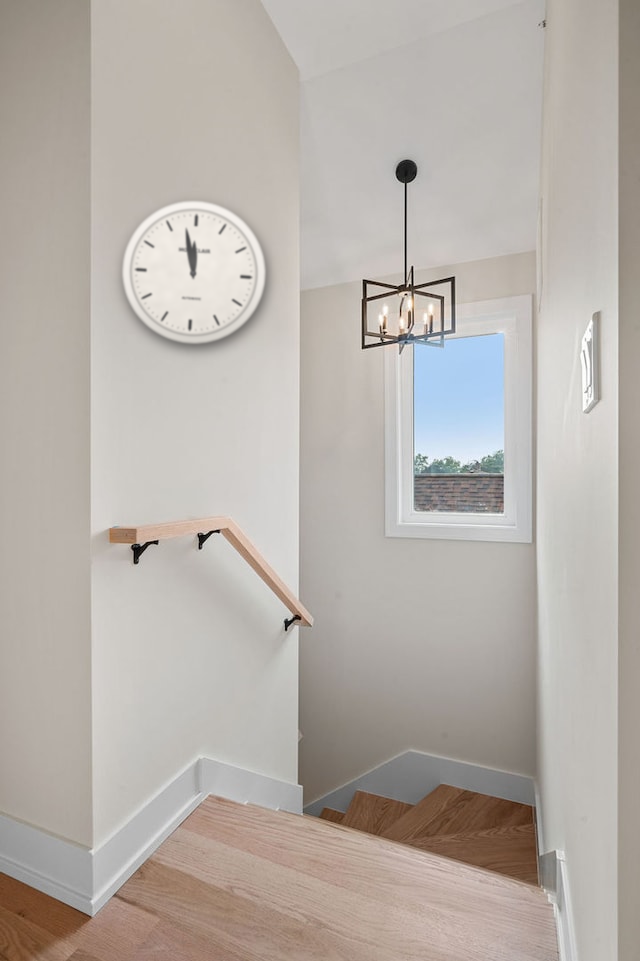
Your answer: **11:58**
